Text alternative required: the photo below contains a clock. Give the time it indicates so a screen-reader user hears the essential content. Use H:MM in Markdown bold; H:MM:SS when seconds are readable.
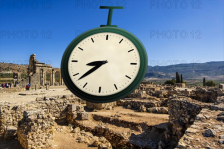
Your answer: **8:38**
